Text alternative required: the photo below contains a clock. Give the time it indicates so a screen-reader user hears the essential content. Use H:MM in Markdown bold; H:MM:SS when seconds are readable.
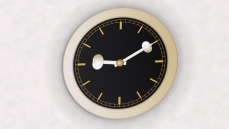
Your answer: **9:10**
